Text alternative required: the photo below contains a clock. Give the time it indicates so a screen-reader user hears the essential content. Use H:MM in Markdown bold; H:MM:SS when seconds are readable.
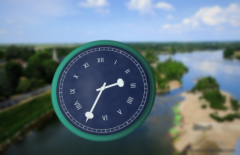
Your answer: **2:35**
